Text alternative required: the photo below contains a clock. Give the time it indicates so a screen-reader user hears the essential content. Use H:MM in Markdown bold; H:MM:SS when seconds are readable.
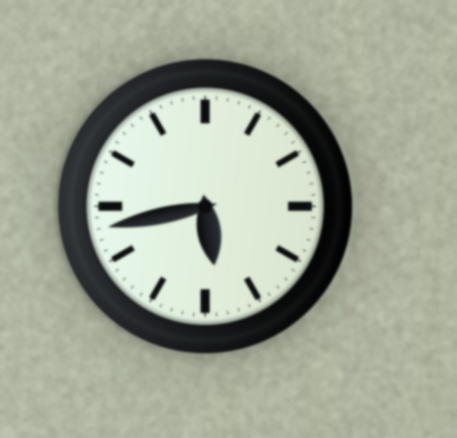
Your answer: **5:43**
